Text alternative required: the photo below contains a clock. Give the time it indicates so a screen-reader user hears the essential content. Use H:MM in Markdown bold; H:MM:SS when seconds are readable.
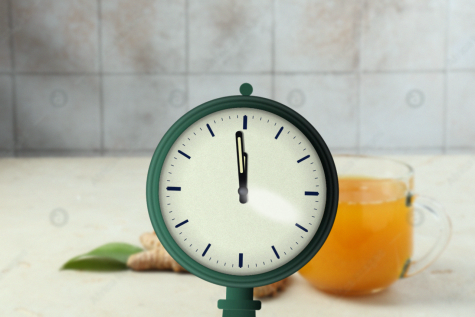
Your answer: **11:59**
